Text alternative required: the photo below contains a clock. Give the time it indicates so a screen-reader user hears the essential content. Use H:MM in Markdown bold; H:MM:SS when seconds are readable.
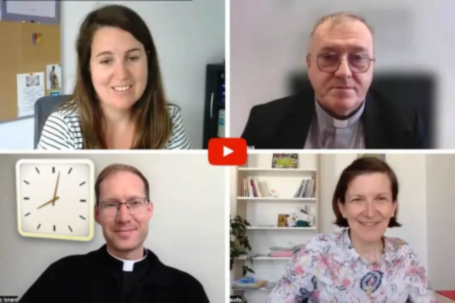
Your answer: **8:02**
